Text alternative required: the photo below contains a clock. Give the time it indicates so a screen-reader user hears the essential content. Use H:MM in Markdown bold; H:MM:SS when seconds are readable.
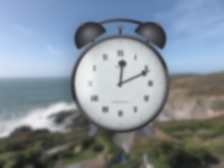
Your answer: **12:11**
